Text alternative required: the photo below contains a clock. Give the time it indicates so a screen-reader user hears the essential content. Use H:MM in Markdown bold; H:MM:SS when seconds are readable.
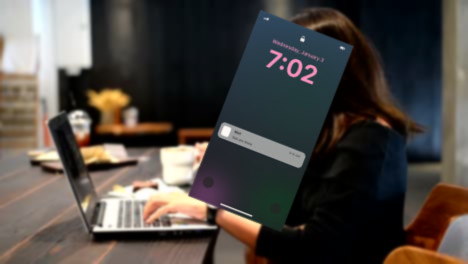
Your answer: **7:02**
